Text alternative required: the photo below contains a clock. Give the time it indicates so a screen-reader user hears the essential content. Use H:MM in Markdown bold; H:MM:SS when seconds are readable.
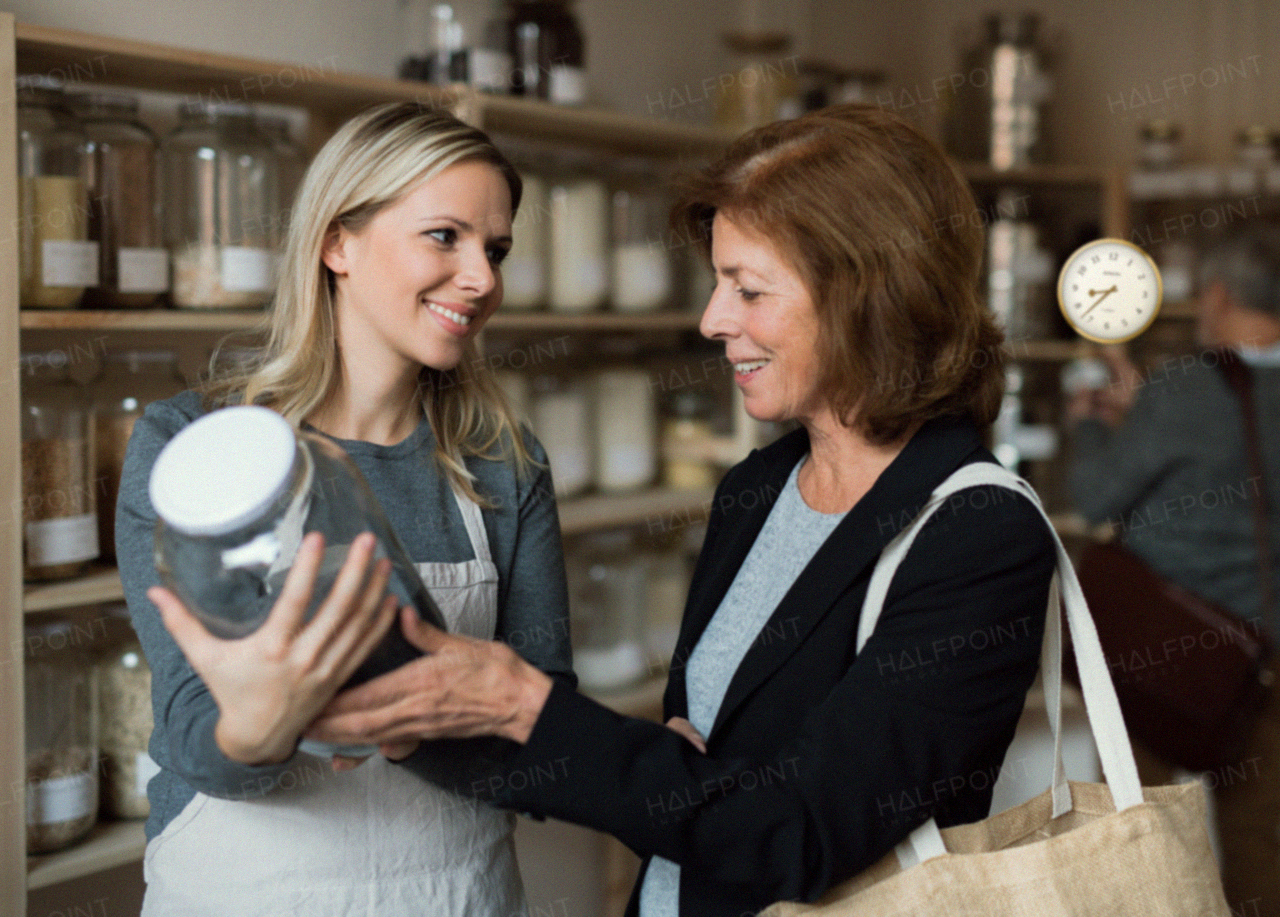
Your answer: **8:37**
